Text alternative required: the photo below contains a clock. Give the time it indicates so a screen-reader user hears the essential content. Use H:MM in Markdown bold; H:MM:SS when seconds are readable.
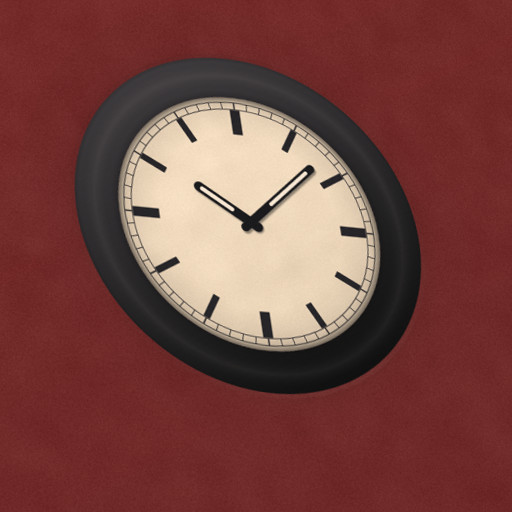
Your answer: **10:08**
